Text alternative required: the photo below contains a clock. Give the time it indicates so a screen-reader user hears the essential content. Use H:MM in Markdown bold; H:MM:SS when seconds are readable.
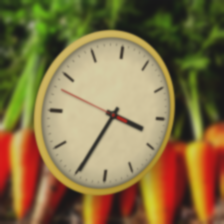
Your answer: **3:34:48**
